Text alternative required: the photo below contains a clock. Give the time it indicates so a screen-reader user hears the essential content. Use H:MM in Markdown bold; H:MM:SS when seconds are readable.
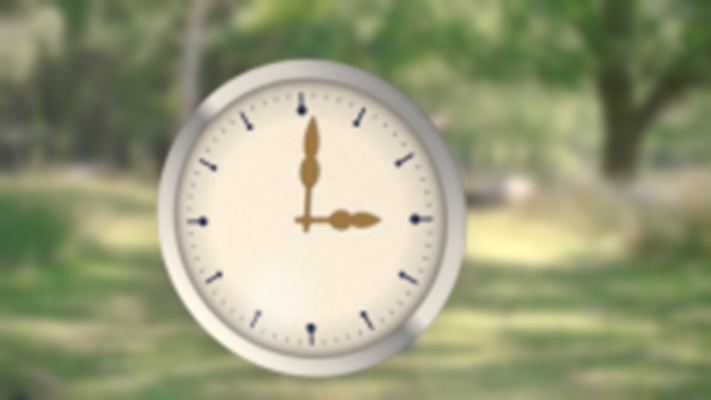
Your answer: **3:01**
